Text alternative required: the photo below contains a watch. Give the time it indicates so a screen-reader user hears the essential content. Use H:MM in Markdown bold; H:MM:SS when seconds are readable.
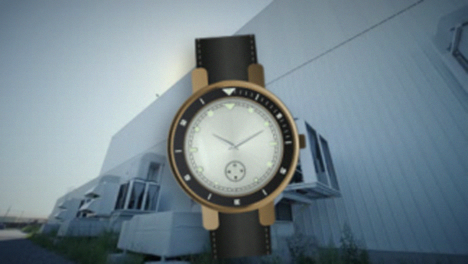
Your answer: **10:11**
